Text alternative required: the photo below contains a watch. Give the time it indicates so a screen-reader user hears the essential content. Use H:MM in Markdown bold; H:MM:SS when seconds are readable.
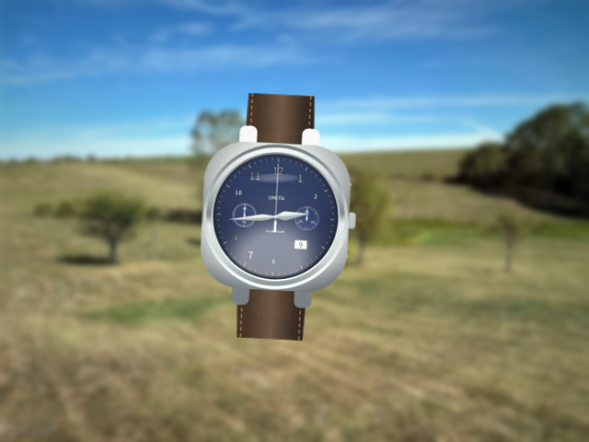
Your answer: **2:44**
